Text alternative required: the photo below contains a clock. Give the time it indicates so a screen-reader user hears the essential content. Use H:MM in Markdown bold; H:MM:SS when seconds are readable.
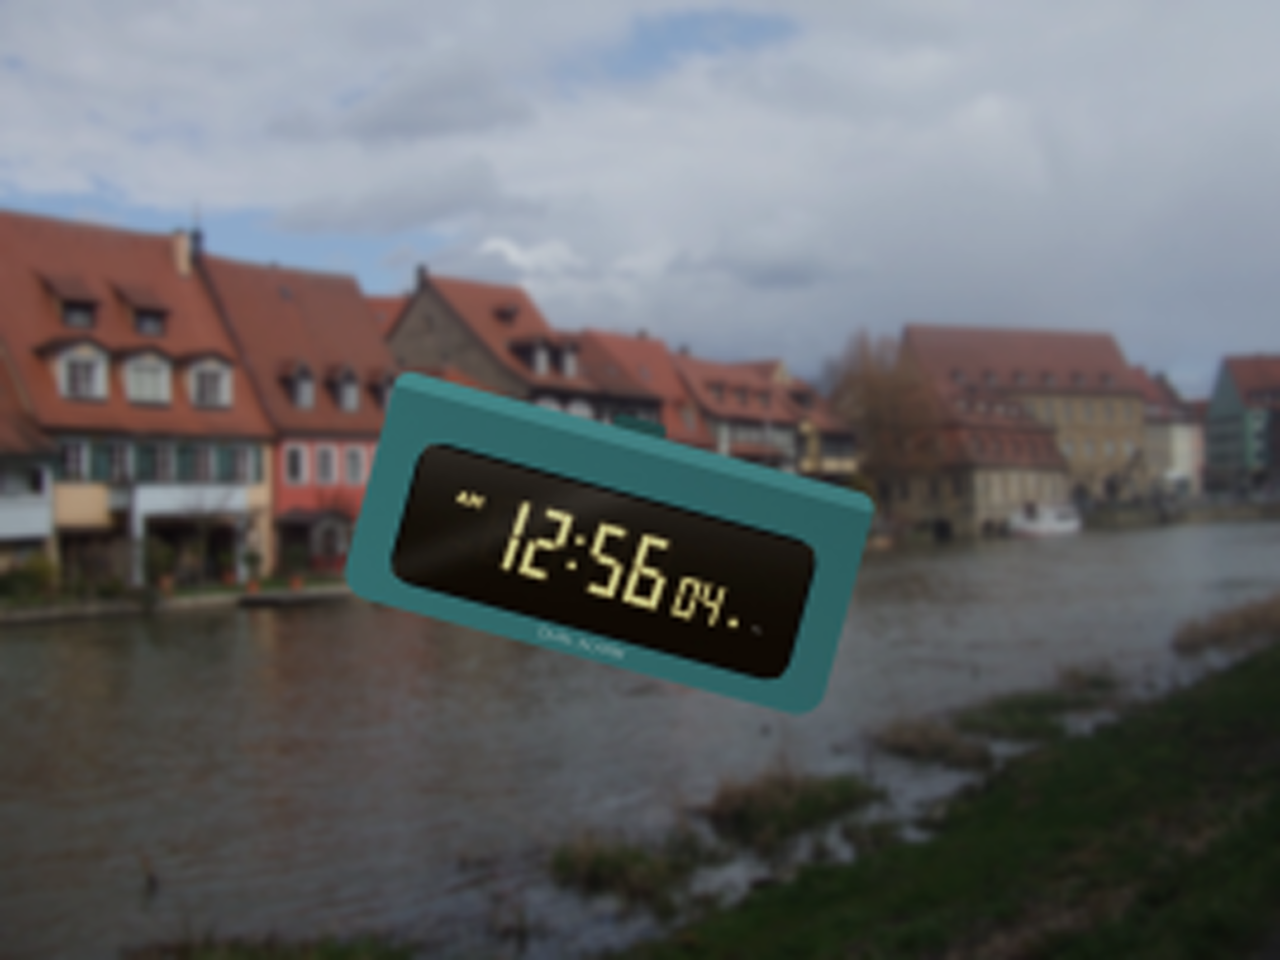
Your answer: **12:56:04**
